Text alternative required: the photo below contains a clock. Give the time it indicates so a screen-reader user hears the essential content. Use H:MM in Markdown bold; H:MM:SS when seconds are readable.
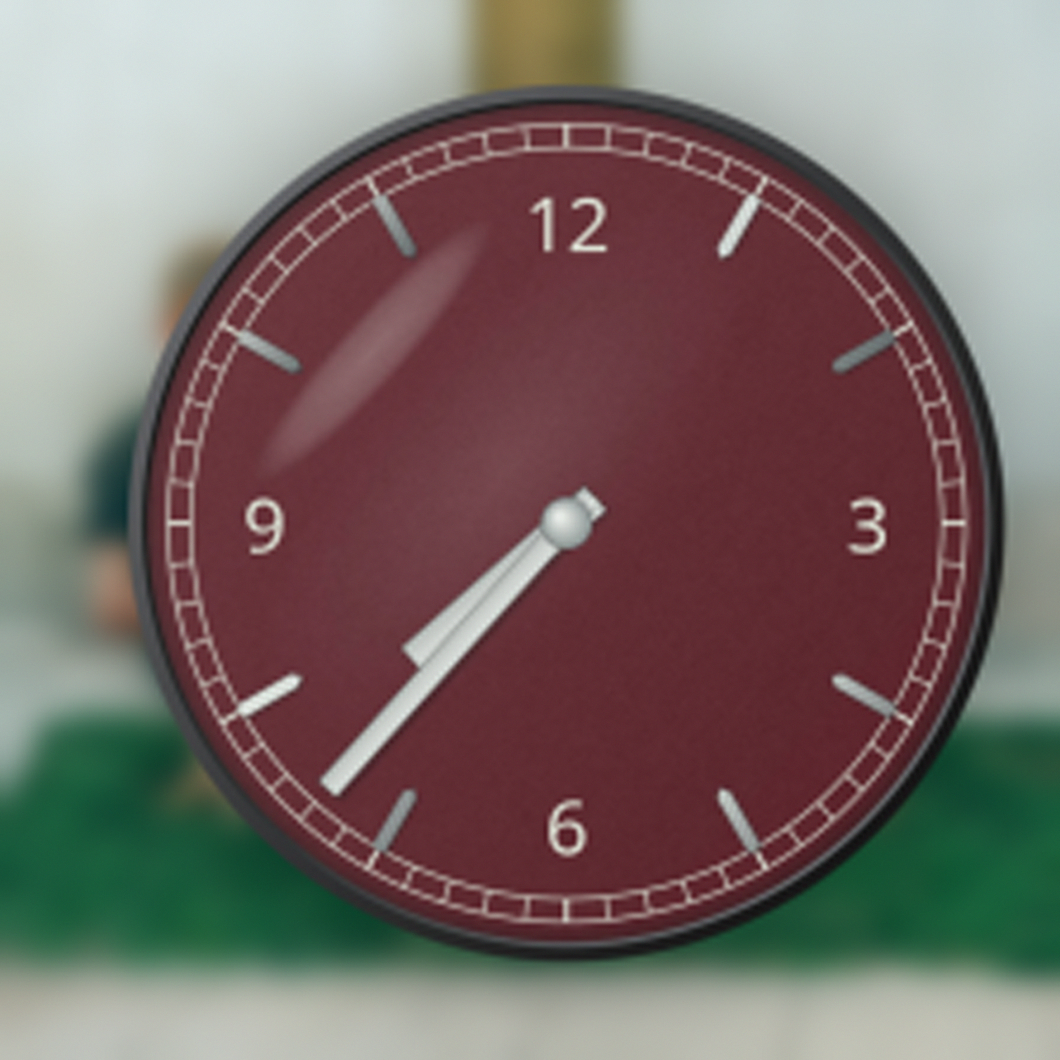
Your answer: **7:37**
